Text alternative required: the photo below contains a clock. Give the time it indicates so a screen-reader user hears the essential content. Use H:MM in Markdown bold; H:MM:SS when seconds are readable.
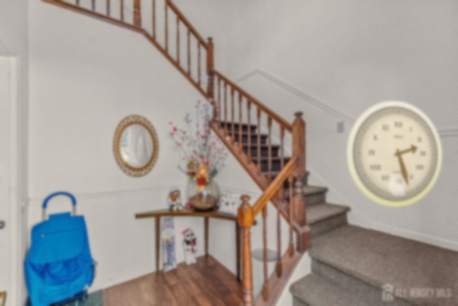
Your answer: **2:27**
